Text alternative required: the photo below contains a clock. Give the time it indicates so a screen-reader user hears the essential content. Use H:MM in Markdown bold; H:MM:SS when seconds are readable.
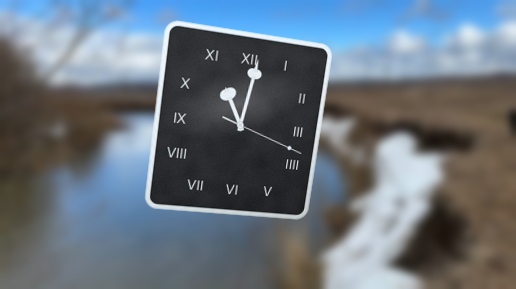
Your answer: **11:01:18**
